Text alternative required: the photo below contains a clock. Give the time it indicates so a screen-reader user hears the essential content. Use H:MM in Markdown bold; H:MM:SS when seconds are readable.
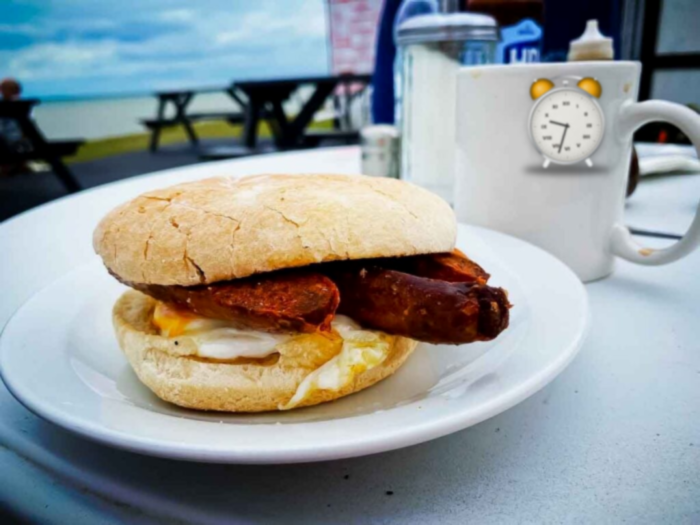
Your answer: **9:33**
